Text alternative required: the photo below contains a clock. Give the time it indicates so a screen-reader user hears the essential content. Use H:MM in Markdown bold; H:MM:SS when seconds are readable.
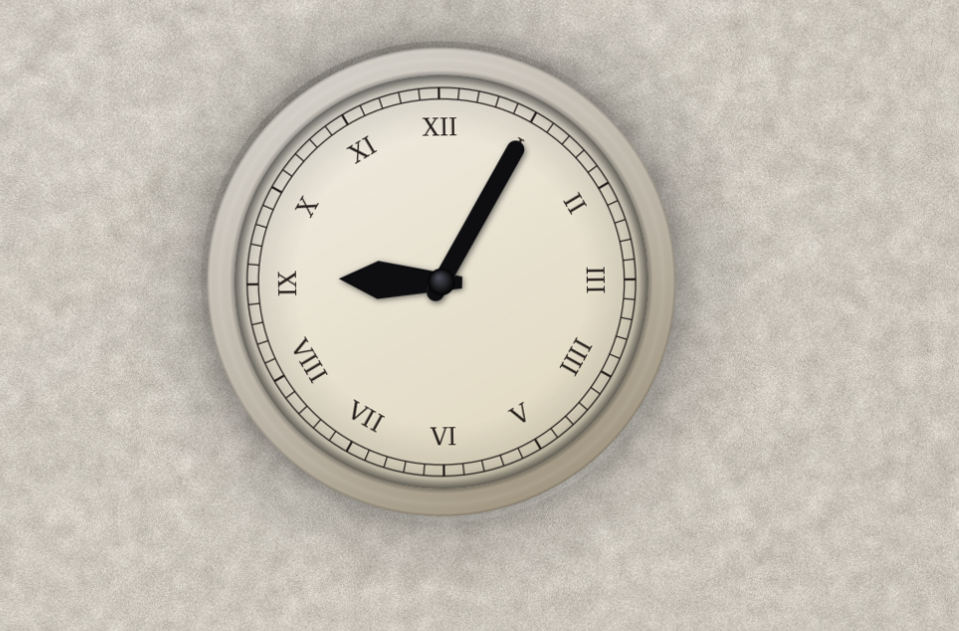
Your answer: **9:05**
